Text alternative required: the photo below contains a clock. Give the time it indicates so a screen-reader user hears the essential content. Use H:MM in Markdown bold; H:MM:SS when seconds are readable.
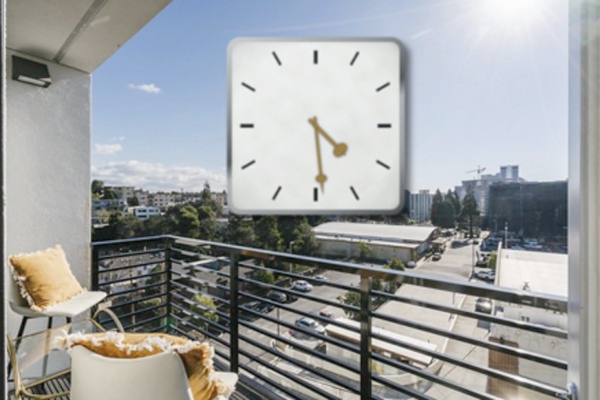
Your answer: **4:29**
